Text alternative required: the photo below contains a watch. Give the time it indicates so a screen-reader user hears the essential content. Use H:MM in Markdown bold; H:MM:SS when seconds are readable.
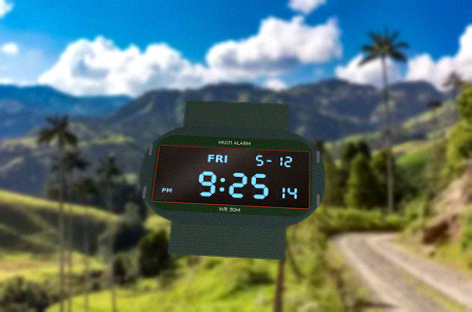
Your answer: **9:25:14**
